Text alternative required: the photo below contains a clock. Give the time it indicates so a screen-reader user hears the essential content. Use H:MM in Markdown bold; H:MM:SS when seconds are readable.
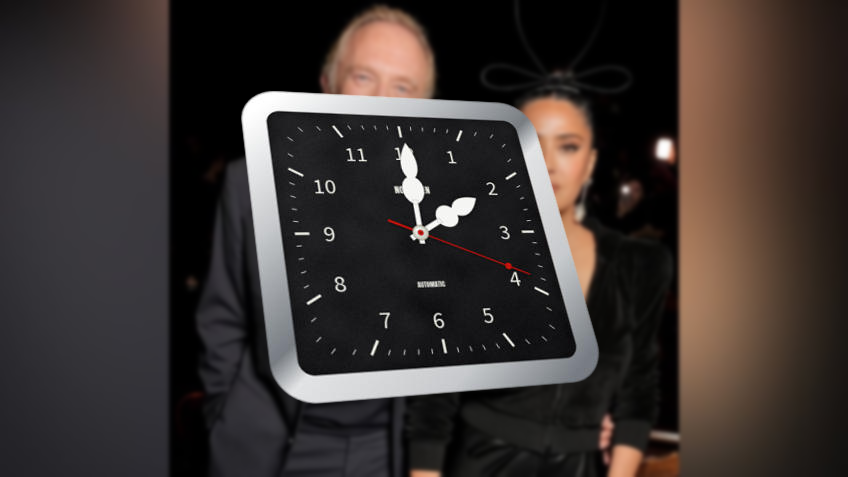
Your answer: **2:00:19**
